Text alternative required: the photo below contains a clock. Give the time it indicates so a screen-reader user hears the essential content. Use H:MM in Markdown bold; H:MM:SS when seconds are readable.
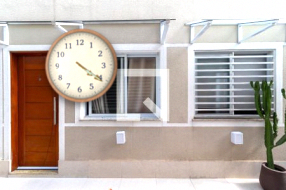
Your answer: **4:21**
